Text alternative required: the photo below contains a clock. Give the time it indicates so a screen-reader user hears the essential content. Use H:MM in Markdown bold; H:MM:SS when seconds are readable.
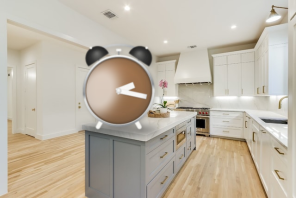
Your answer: **2:17**
